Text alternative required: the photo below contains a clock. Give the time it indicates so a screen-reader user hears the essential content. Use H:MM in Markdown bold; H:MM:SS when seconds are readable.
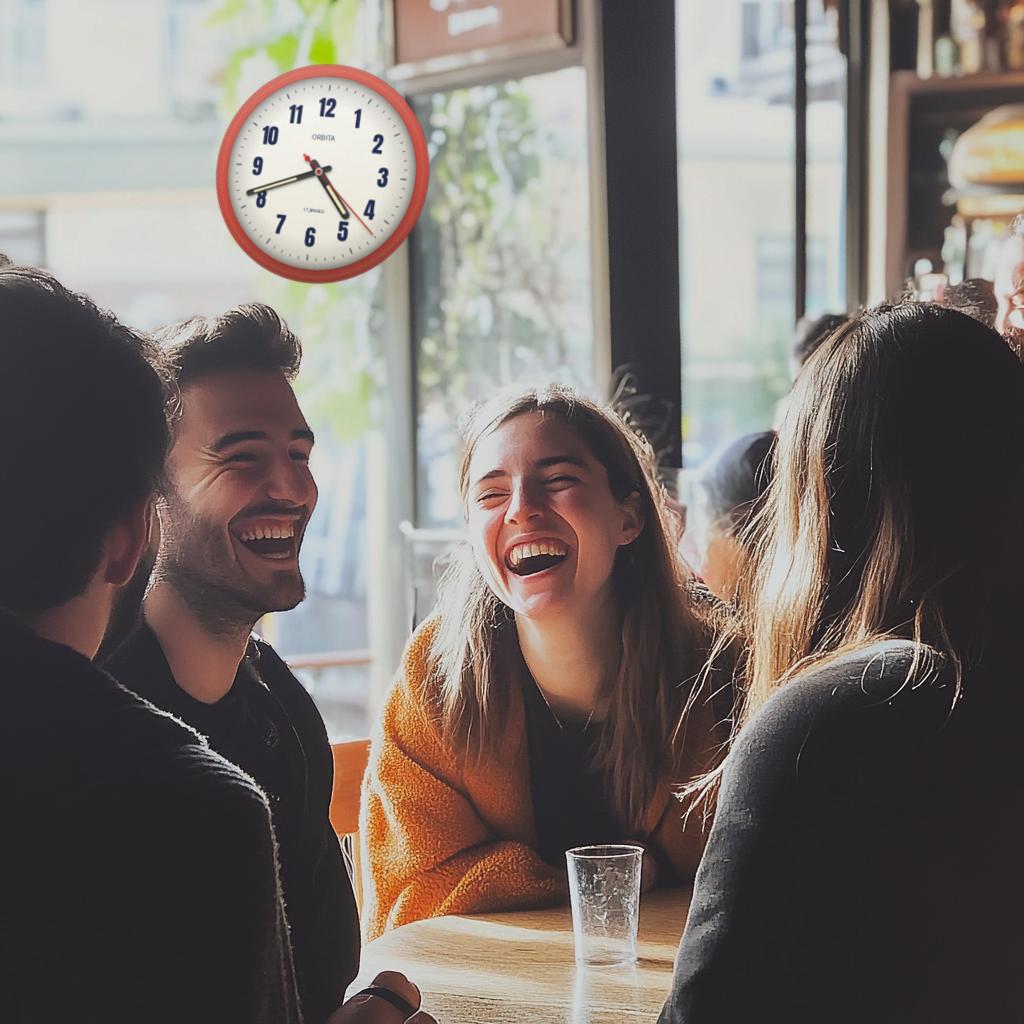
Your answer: **4:41:22**
